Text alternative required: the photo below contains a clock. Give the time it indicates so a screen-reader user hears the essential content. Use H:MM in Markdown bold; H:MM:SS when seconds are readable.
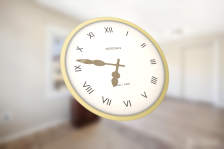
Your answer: **6:47**
